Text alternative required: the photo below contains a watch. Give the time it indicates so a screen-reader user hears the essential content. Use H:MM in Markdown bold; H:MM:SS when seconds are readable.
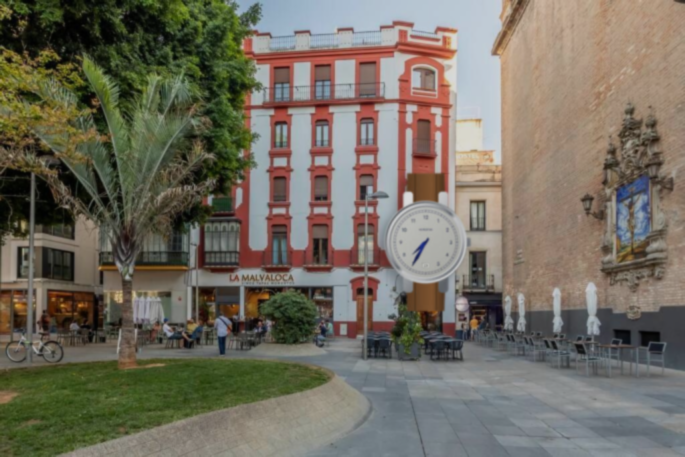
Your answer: **7:35**
